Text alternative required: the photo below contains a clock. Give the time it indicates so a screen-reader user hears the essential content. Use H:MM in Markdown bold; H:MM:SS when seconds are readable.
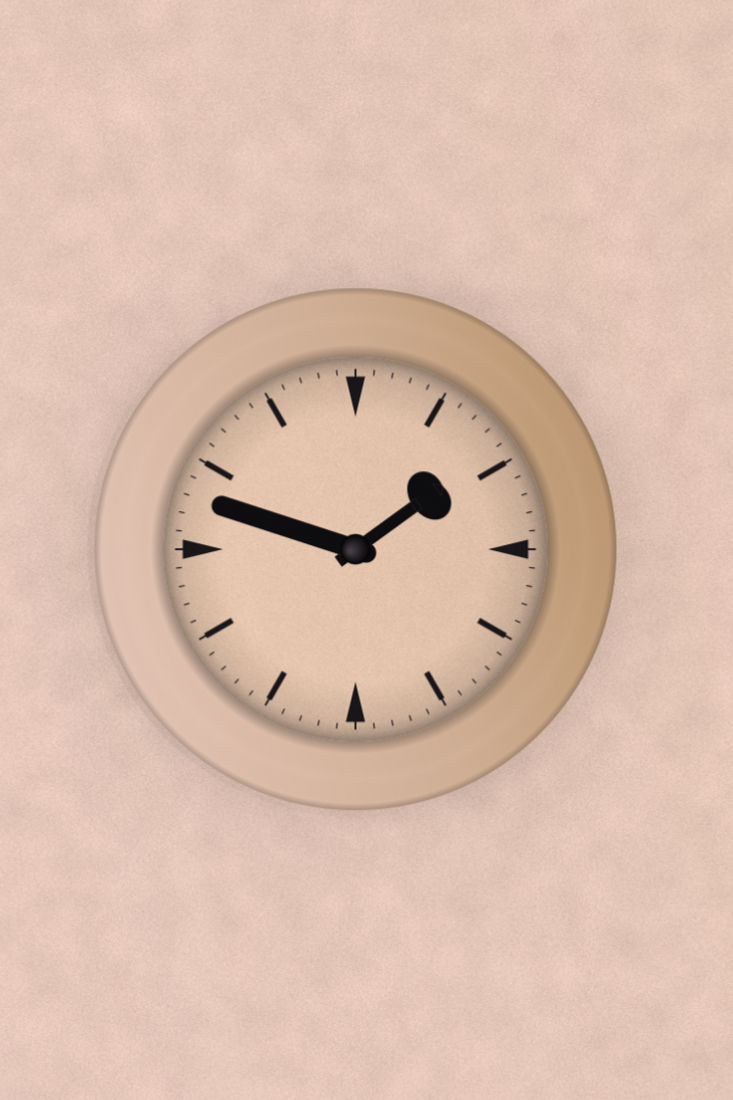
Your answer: **1:48**
